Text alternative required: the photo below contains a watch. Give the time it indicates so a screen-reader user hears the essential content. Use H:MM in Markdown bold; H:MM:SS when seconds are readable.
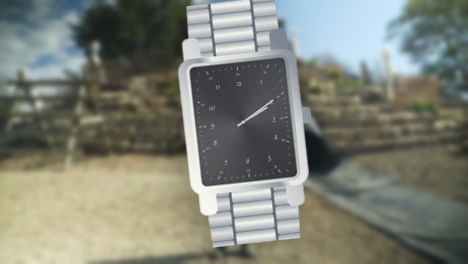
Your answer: **2:10**
